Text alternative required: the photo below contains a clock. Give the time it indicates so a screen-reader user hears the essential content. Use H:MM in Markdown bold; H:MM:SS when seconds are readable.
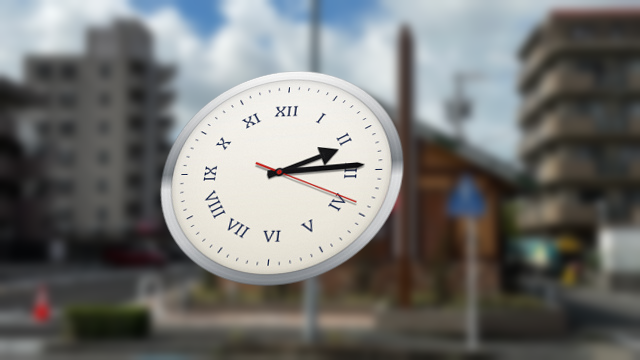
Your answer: **2:14:19**
